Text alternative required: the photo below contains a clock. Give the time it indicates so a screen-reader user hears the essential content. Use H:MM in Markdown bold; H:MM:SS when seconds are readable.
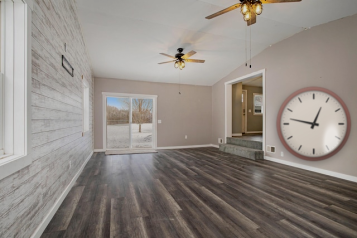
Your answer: **12:47**
